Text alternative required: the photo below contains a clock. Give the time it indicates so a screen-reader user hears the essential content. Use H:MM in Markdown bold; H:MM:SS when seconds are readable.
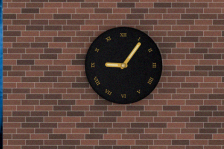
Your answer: **9:06**
